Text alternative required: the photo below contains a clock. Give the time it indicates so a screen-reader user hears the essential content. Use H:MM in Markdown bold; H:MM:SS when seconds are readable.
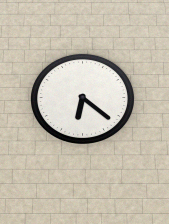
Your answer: **6:22**
